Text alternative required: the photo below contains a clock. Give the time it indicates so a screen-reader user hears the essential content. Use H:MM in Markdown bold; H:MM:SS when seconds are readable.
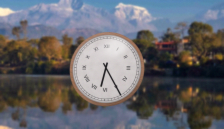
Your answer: **6:25**
